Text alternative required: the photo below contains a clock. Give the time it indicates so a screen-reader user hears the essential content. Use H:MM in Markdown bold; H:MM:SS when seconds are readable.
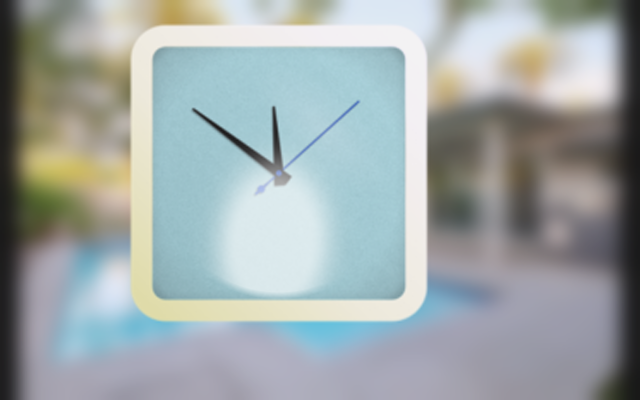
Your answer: **11:51:08**
